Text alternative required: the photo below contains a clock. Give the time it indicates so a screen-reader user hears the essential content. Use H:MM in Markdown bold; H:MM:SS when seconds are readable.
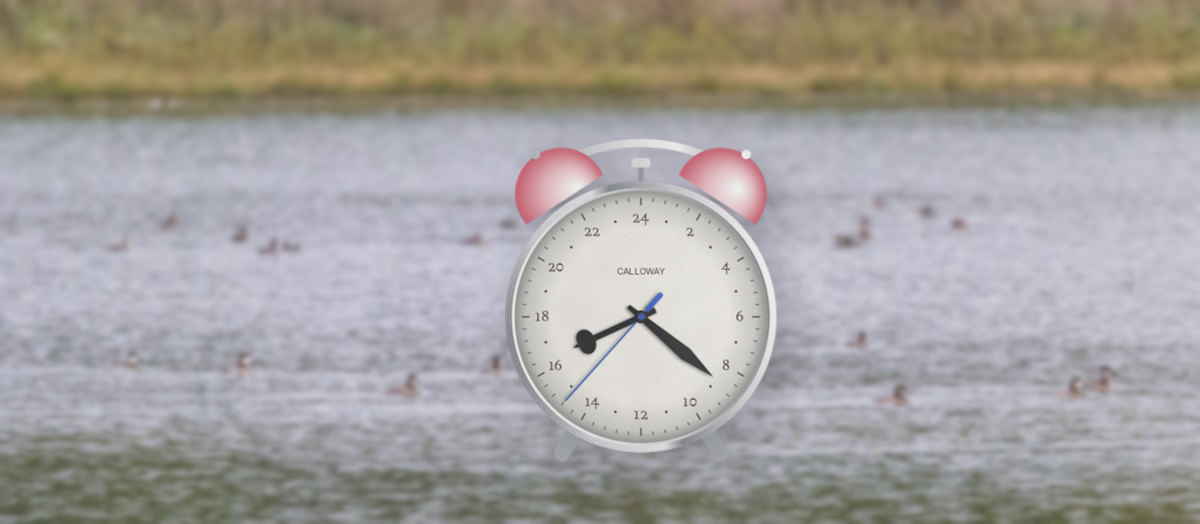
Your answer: **16:21:37**
